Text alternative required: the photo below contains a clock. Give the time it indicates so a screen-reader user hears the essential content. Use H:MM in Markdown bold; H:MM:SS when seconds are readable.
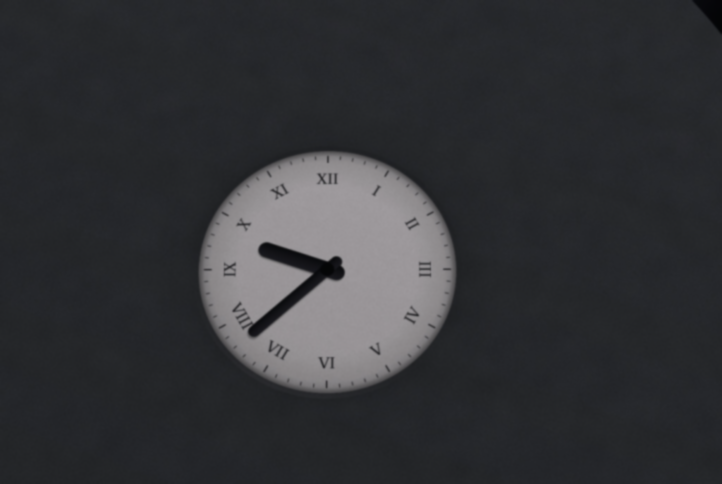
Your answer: **9:38**
